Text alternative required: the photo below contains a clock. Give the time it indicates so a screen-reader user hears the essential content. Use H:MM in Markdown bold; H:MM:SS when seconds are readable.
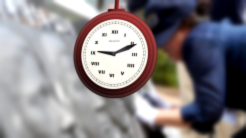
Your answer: **9:11**
